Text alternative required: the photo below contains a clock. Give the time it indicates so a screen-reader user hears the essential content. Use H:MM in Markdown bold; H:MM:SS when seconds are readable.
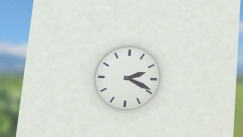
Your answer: **2:19**
